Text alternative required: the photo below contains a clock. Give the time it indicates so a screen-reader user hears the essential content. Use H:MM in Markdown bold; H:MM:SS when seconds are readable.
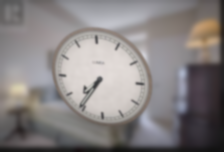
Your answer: **7:36**
